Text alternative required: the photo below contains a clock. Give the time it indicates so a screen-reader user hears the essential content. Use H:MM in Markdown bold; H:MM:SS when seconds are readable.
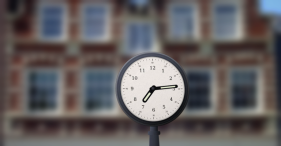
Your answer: **7:14**
